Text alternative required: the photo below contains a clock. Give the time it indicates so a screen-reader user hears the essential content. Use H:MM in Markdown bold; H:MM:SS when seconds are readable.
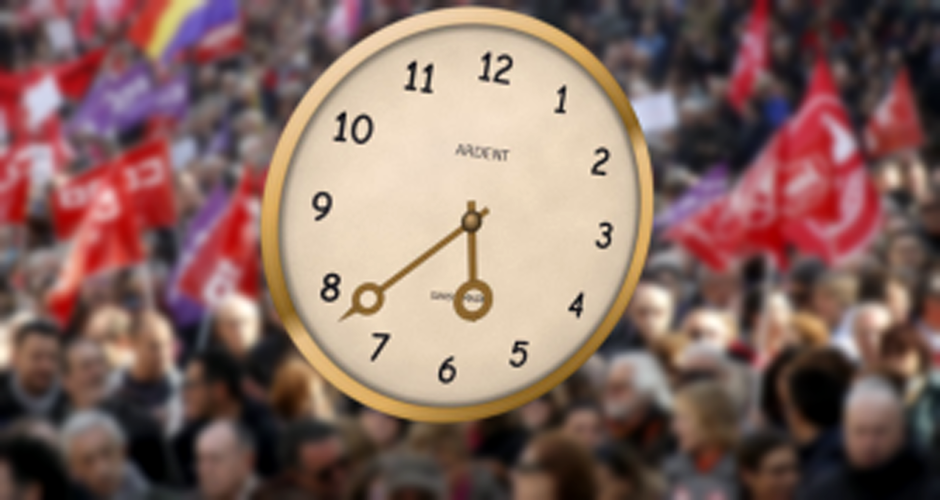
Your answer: **5:38**
